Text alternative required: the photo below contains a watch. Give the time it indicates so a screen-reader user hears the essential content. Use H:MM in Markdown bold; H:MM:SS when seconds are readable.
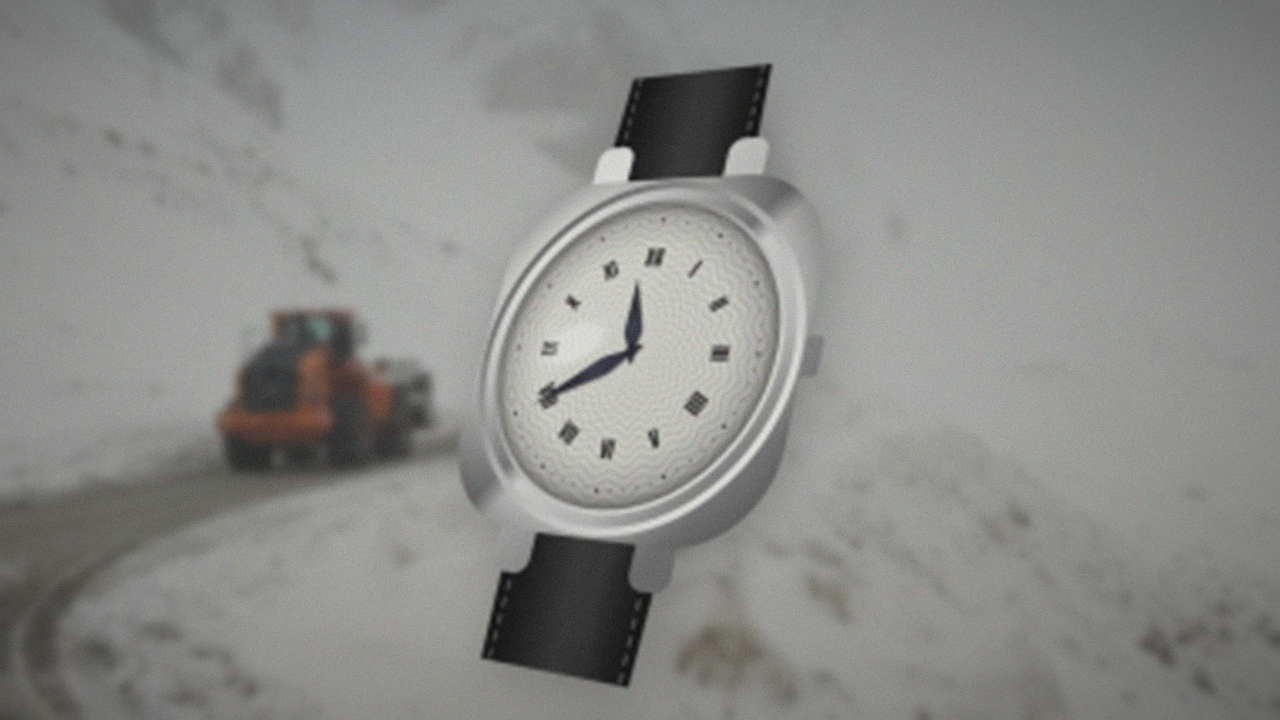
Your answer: **11:40**
